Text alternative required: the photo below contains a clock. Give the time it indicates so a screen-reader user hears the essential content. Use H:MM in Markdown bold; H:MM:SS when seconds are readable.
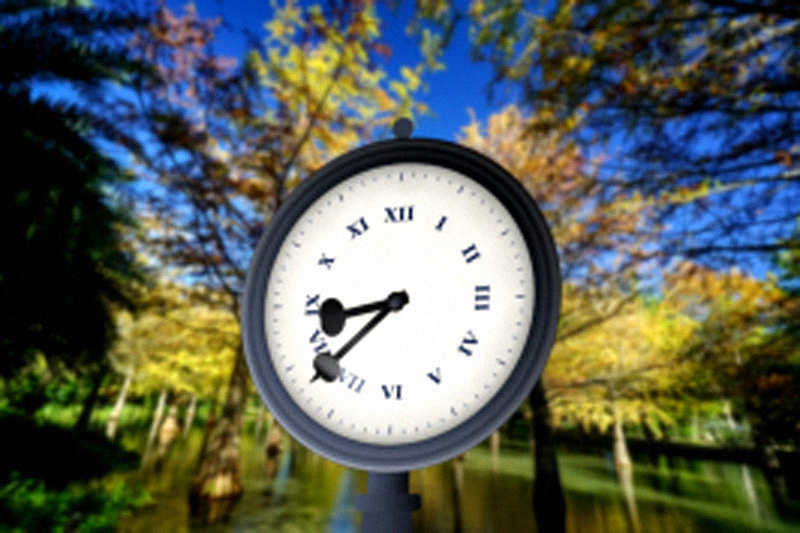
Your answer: **8:38**
